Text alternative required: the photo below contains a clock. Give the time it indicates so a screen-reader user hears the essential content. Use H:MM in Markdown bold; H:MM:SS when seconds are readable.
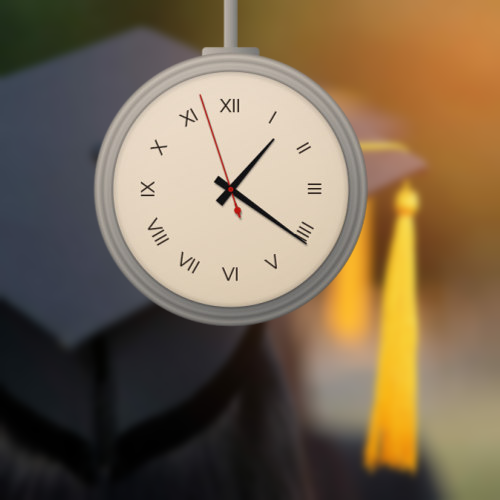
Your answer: **1:20:57**
